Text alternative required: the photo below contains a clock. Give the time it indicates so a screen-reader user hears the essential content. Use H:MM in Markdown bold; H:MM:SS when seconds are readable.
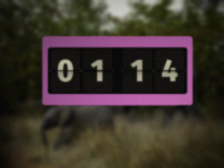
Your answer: **1:14**
